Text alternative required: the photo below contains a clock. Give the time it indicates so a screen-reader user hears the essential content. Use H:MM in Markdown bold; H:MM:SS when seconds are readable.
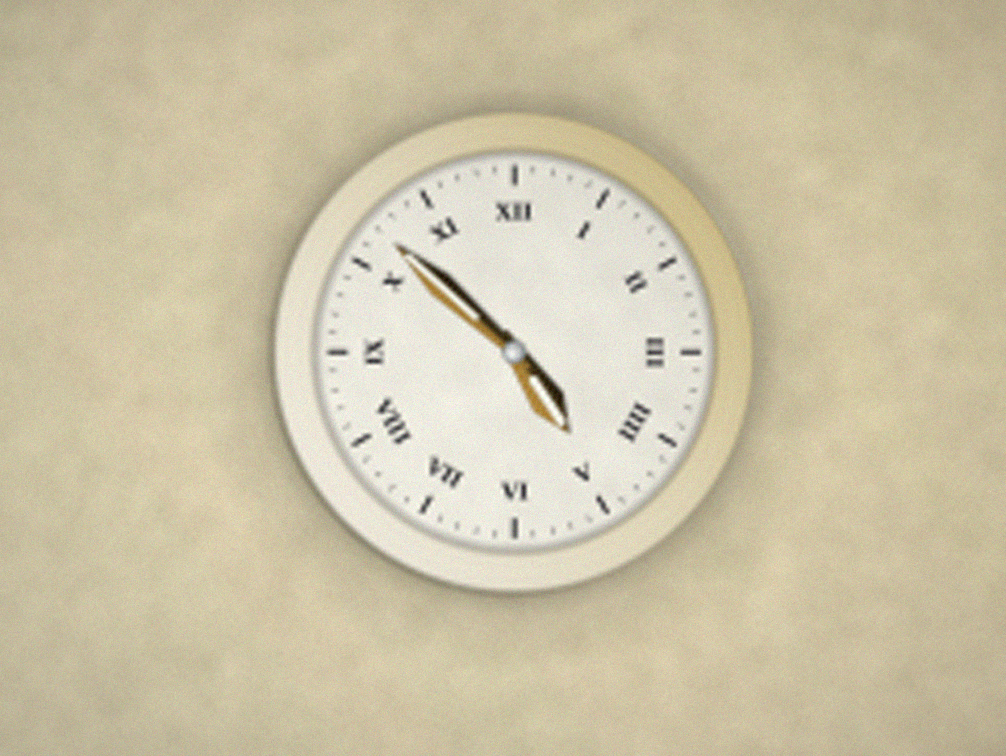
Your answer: **4:52**
